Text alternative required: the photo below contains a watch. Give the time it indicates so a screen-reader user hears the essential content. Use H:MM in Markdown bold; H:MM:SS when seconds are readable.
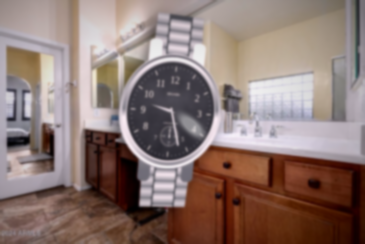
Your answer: **9:27**
